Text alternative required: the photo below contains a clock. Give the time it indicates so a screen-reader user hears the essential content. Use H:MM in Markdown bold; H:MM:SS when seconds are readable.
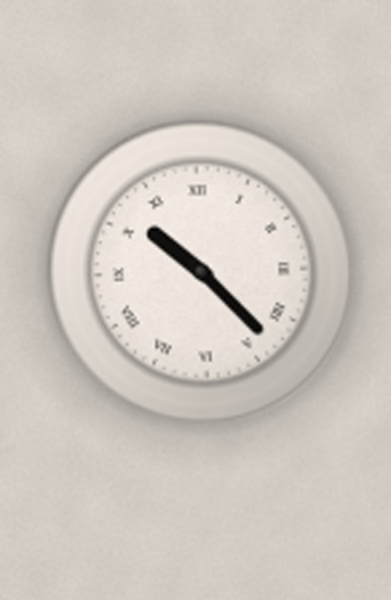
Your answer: **10:23**
